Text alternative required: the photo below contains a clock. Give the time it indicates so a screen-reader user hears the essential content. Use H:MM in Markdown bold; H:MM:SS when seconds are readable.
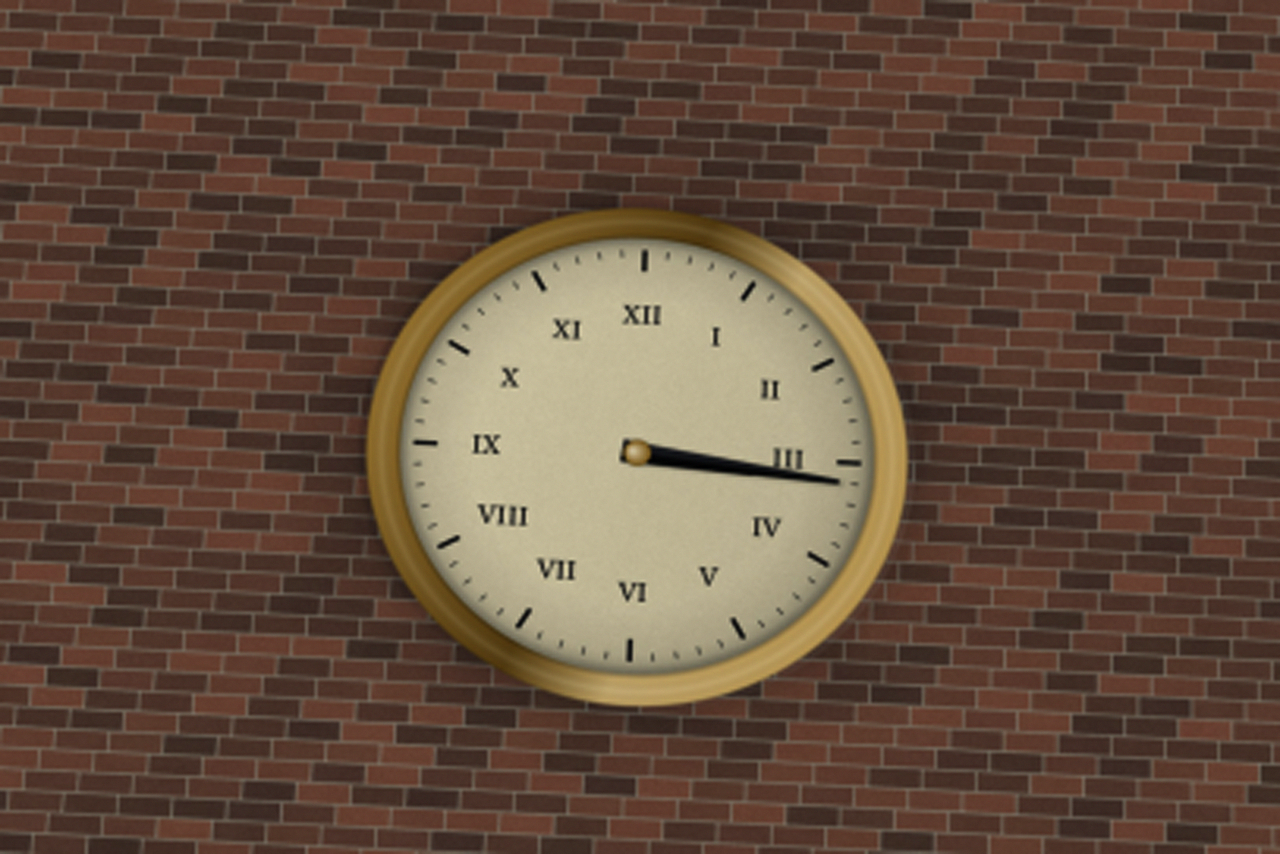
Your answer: **3:16**
